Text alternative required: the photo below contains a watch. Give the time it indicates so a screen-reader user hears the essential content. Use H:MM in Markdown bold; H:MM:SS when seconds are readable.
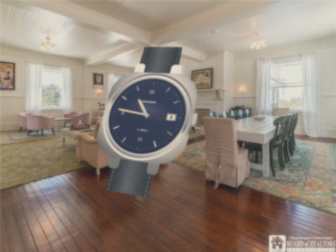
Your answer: **10:46**
